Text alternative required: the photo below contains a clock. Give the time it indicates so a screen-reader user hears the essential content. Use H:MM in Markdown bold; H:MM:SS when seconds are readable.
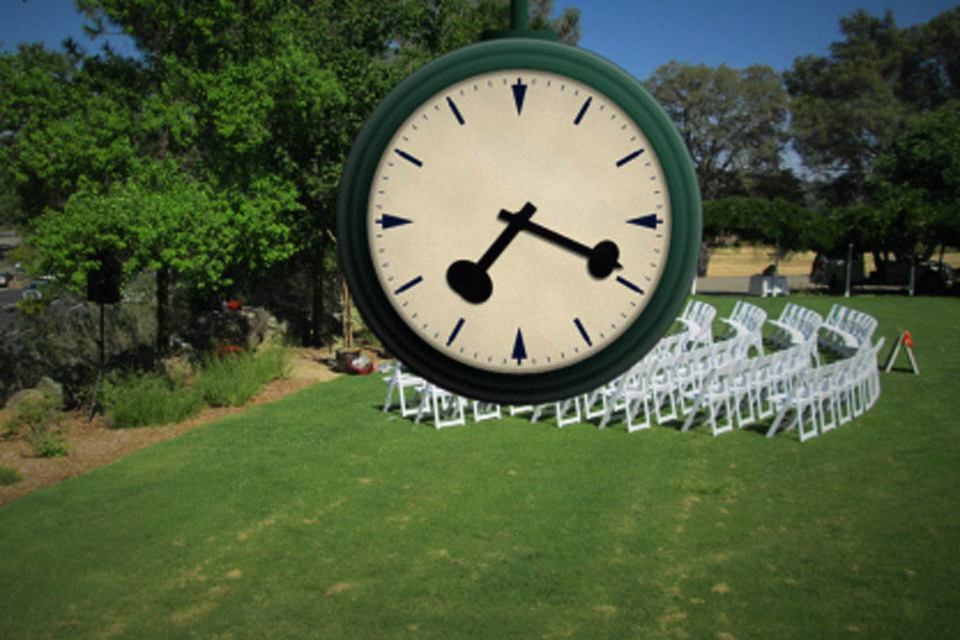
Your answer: **7:19**
